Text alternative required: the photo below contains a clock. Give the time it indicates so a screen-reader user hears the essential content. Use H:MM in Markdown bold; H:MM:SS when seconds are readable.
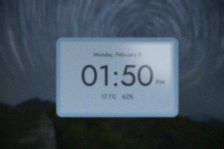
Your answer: **1:50**
